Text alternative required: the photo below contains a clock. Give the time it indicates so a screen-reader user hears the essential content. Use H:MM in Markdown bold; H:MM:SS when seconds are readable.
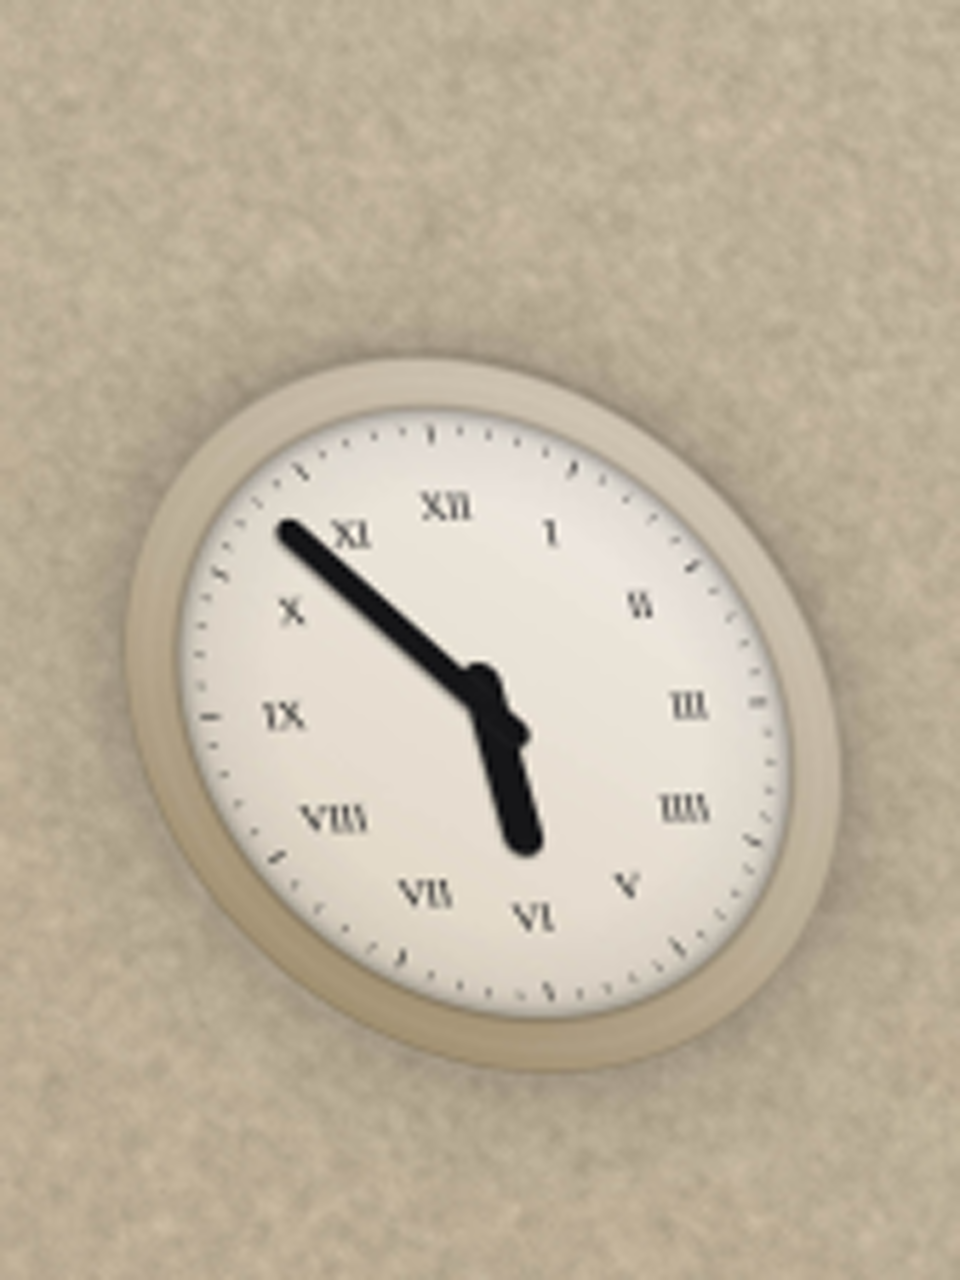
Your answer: **5:53**
